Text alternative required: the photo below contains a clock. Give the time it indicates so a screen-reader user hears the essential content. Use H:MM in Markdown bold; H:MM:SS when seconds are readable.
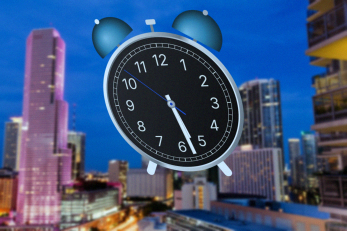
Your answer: **5:27:52**
